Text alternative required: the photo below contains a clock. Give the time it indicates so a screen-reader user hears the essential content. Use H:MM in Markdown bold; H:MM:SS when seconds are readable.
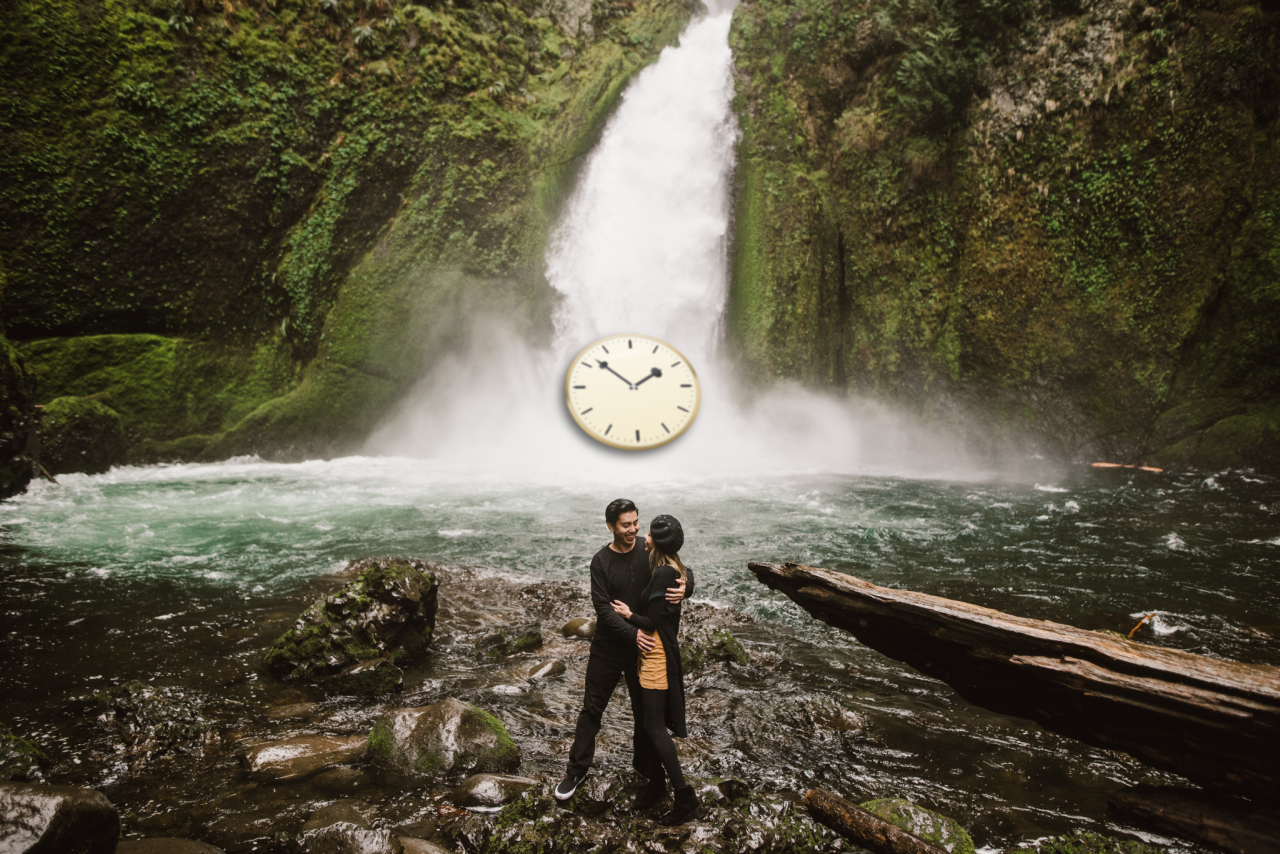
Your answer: **1:52**
